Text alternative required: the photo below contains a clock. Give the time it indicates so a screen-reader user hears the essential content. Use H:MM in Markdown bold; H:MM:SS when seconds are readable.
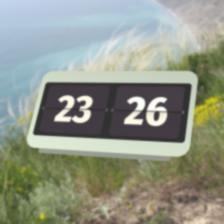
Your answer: **23:26**
